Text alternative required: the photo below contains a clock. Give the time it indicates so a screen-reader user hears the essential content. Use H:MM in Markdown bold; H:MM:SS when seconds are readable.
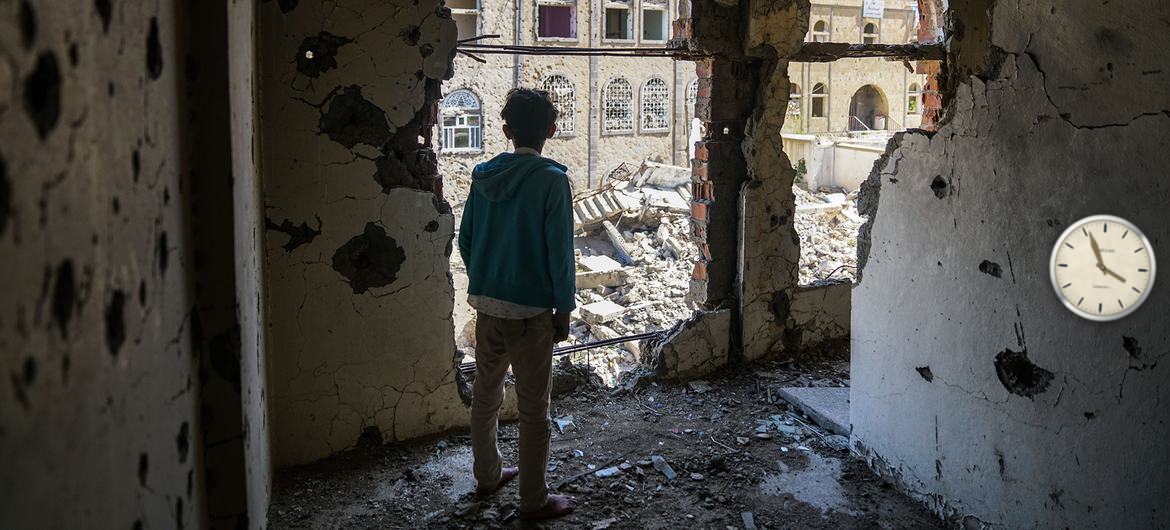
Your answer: **3:56**
